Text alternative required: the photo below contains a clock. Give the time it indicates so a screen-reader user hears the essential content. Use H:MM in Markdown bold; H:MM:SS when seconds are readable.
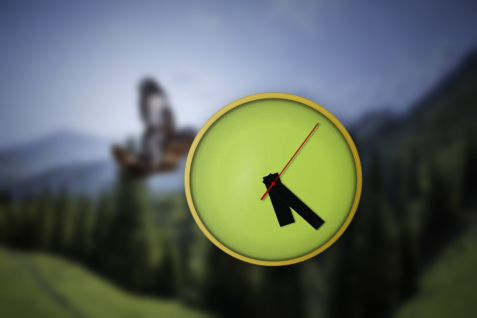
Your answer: **5:22:06**
